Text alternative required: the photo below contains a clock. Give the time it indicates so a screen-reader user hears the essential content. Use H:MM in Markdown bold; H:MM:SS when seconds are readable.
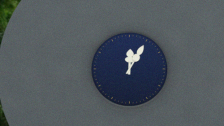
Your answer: **12:05**
